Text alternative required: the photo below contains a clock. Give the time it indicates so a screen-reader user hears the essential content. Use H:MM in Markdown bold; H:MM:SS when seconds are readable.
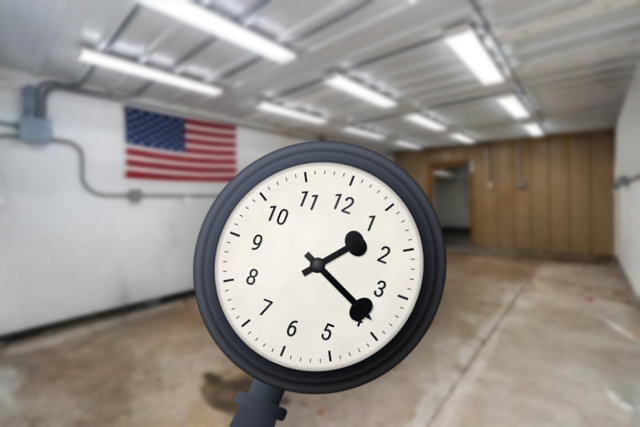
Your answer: **1:19**
